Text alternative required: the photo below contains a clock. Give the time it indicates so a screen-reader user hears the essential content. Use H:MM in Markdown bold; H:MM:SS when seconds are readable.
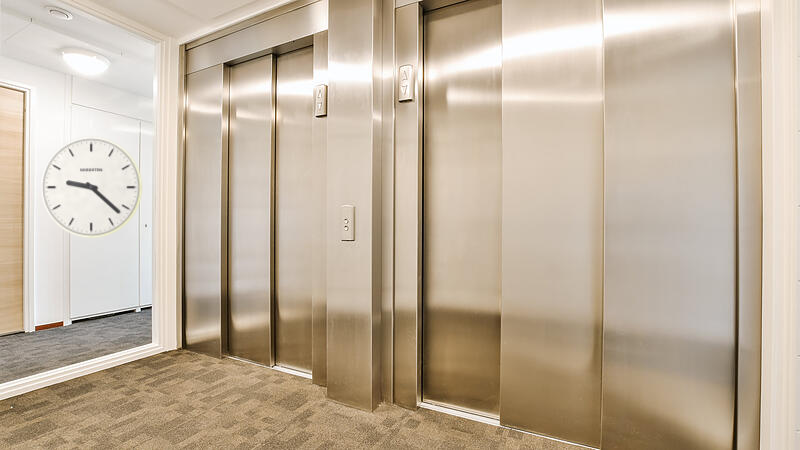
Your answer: **9:22**
